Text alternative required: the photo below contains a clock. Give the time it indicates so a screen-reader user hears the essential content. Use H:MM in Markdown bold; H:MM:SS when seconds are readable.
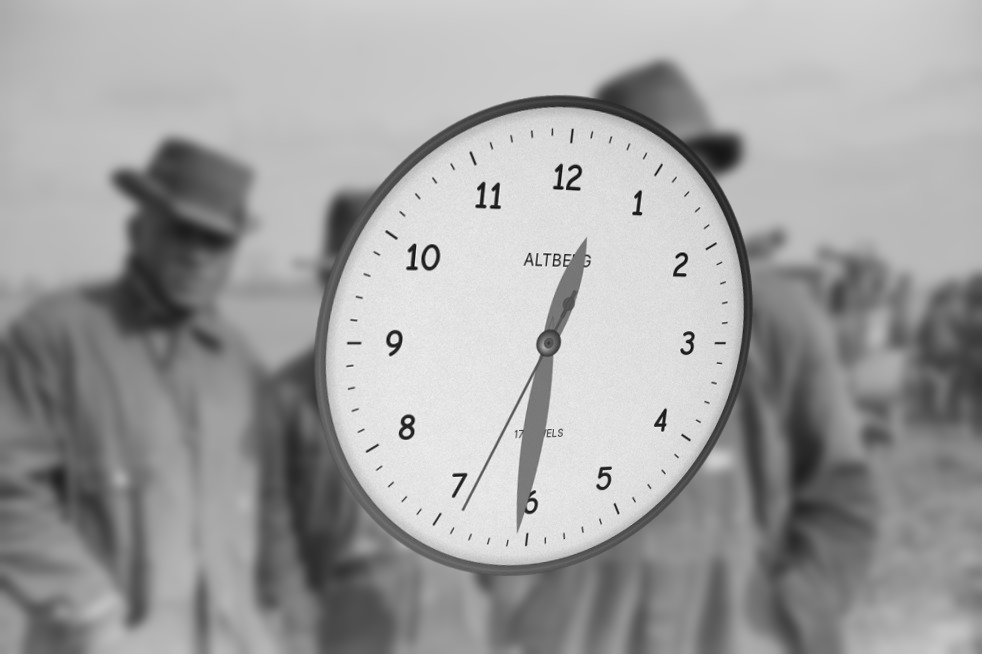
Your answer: **12:30:34**
